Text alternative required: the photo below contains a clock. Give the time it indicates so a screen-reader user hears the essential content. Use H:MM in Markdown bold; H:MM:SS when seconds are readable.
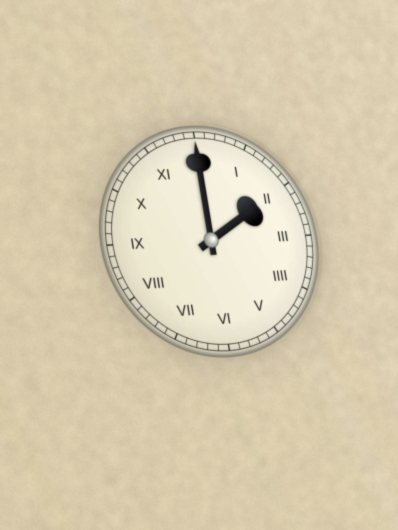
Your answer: **2:00**
